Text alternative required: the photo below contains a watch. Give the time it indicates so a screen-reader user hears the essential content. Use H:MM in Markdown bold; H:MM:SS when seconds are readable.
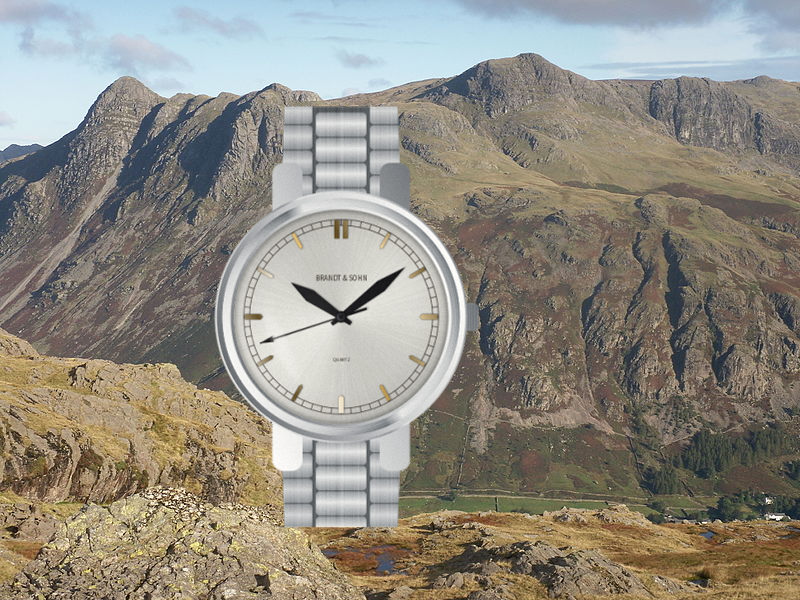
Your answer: **10:08:42**
